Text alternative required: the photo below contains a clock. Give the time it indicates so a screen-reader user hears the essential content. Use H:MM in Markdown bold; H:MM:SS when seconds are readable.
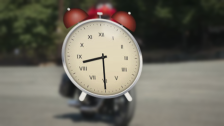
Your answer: **8:30**
